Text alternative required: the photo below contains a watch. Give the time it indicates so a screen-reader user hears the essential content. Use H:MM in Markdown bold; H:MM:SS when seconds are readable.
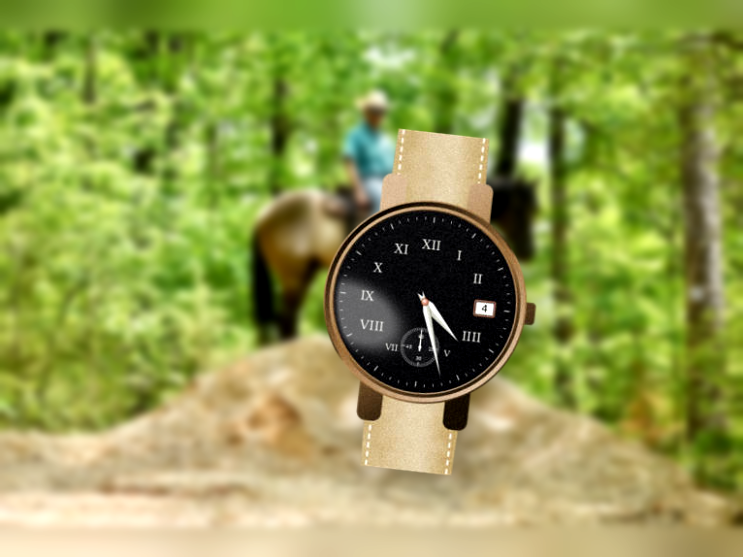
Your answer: **4:27**
